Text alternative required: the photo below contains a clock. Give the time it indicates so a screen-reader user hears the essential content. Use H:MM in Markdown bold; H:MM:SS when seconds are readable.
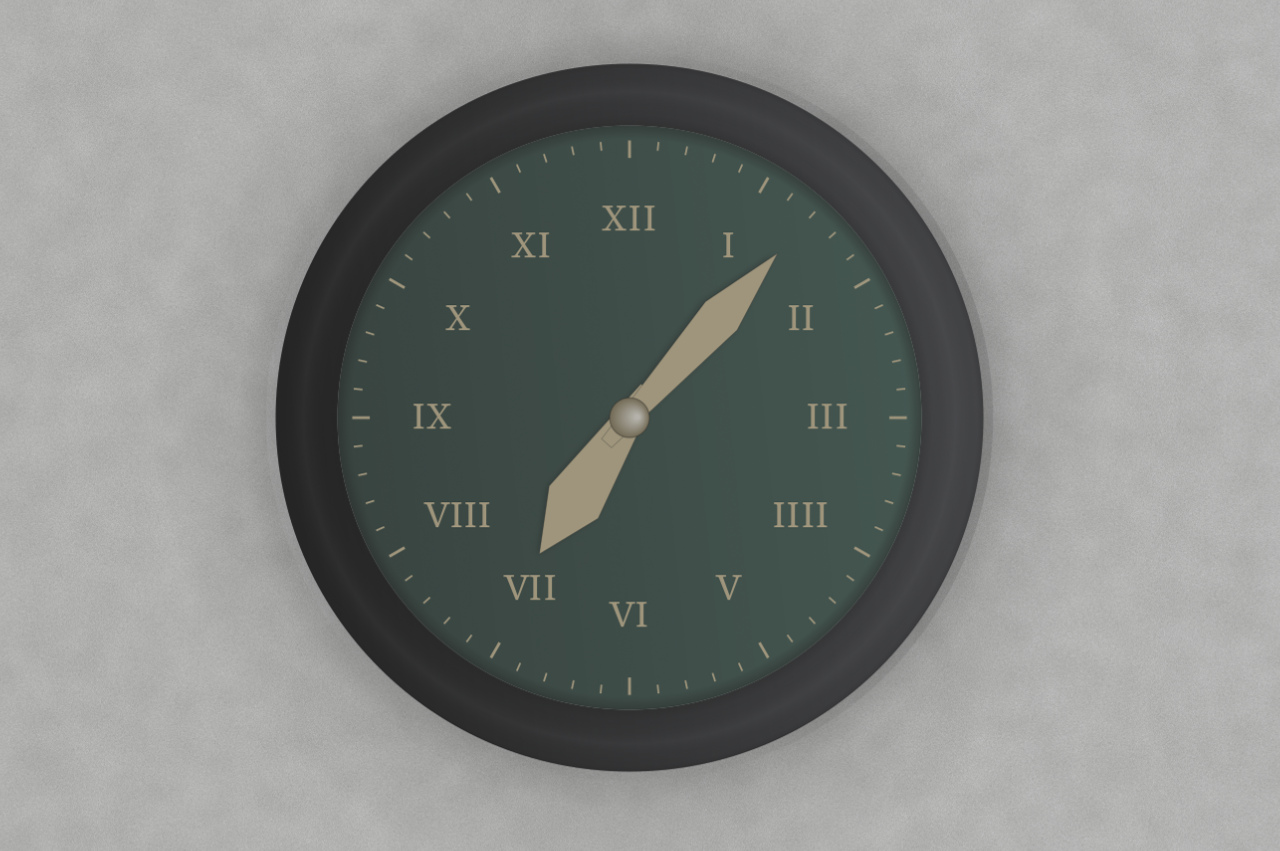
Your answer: **7:07**
